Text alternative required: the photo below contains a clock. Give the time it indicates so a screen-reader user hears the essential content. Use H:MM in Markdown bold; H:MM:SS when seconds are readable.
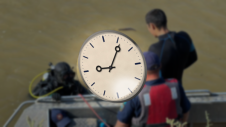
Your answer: **9:06**
